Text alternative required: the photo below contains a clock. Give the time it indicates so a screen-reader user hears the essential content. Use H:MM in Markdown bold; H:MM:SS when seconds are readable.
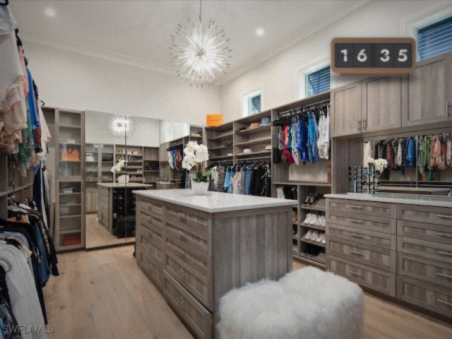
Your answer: **16:35**
